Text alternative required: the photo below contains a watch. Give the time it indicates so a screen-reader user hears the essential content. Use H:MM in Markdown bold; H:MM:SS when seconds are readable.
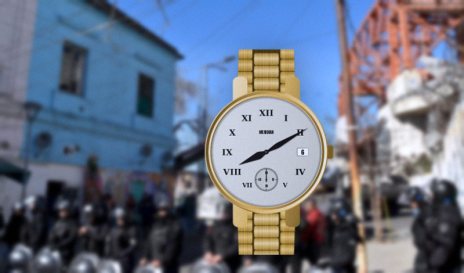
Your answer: **8:10**
